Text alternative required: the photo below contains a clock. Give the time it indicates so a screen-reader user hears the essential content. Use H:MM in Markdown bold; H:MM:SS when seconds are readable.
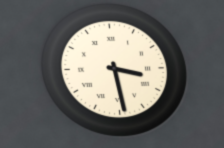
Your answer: **3:29**
